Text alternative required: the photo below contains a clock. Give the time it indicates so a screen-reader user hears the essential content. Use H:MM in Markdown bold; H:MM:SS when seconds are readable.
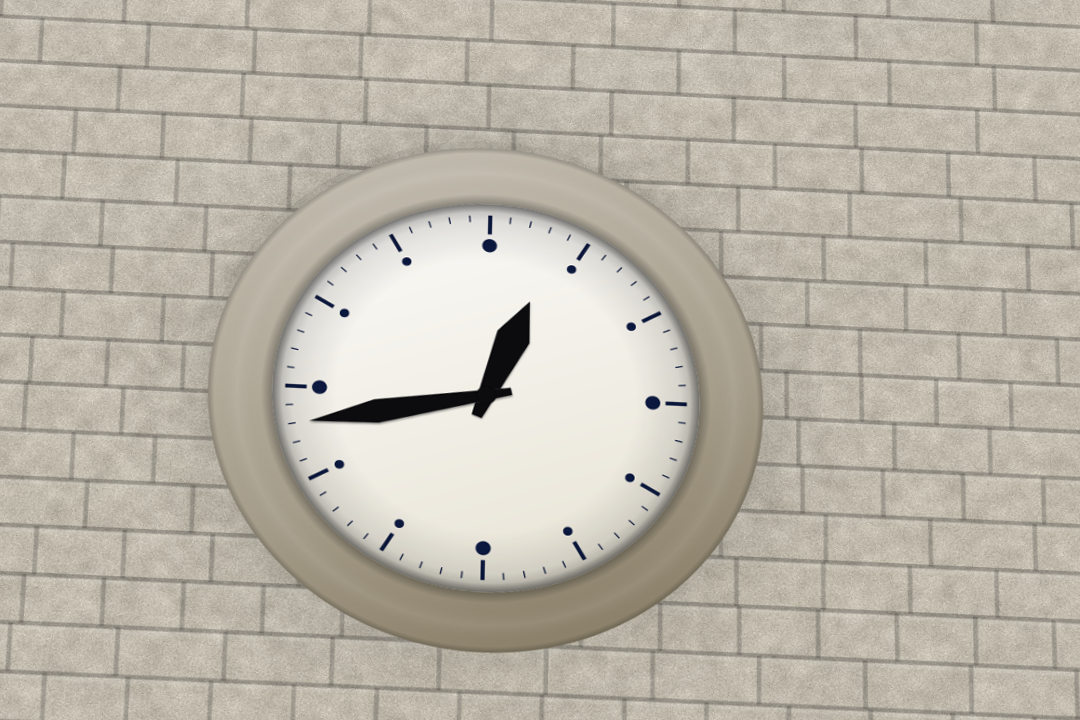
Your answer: **12:43**
